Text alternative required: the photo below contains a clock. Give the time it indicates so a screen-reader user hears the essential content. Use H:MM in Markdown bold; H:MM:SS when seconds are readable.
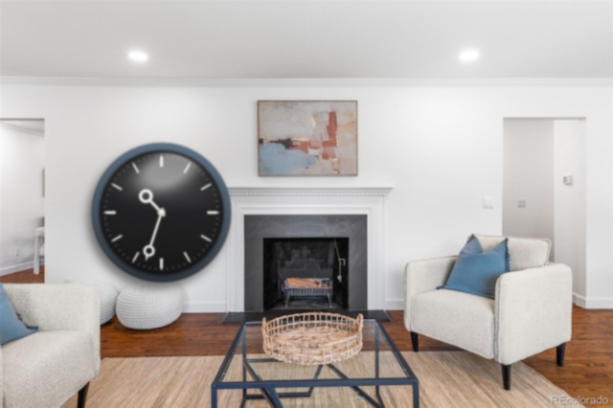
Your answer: **10:33**
